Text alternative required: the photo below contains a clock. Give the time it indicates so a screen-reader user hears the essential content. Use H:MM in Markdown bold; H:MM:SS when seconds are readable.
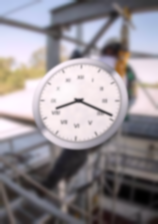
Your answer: **8:19**
